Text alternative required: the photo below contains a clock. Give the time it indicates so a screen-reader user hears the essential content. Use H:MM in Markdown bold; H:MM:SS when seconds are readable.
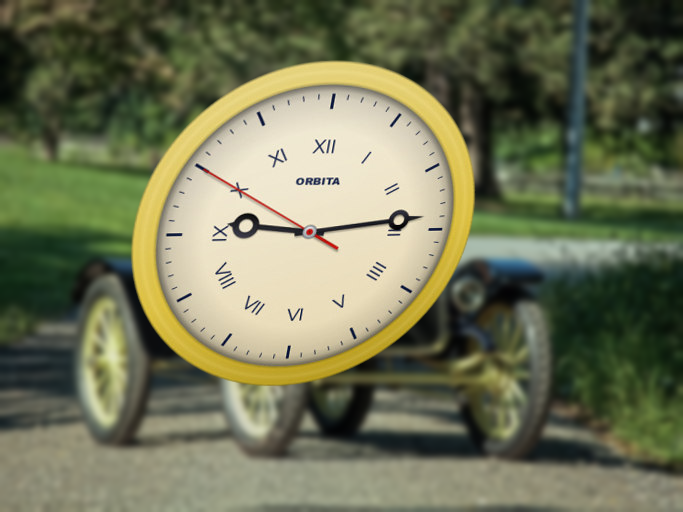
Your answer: **9:13:50**
